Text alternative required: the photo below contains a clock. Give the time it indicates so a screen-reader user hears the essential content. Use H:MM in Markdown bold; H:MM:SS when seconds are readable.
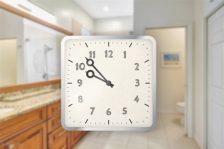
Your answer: **9:53**
